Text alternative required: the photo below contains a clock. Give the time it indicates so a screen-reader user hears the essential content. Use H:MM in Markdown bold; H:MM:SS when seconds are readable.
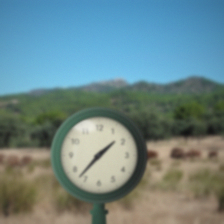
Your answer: **1:37**
